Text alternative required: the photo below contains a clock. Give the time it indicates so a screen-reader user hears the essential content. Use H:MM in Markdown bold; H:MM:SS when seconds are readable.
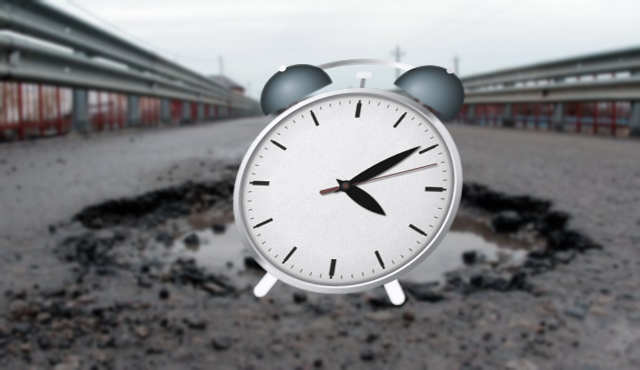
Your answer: **4:09:12**
